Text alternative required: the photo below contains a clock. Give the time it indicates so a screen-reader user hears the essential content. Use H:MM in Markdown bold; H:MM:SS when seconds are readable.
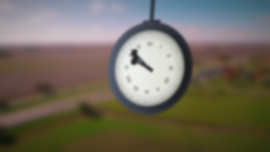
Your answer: **9:52**
